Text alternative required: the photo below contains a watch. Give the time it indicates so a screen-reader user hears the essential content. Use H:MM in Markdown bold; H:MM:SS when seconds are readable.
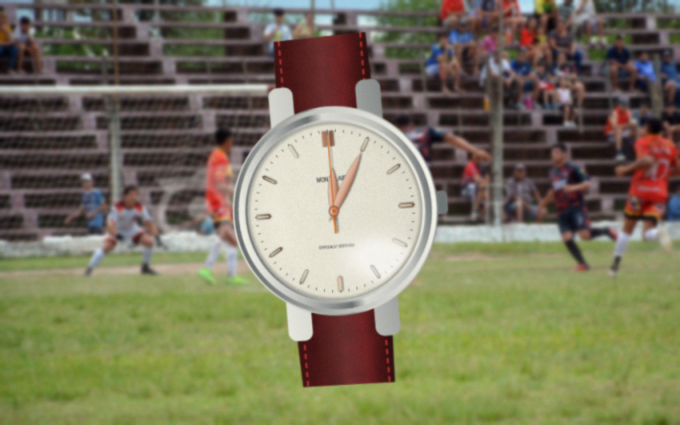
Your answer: **12:05:00**
